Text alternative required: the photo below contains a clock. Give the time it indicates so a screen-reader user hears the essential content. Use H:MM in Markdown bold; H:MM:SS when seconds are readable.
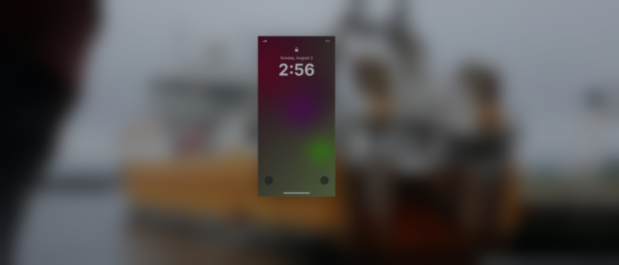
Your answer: **2:56**
